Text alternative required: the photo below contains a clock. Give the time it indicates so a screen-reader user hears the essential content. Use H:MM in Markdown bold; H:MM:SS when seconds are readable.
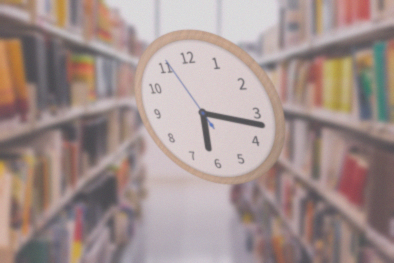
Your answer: **6:16:56**
